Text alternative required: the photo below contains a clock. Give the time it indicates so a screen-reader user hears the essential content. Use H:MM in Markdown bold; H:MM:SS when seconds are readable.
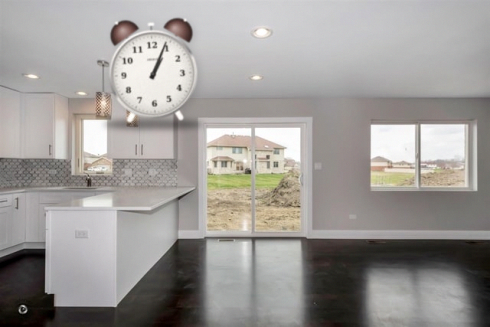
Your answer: **1:04**
